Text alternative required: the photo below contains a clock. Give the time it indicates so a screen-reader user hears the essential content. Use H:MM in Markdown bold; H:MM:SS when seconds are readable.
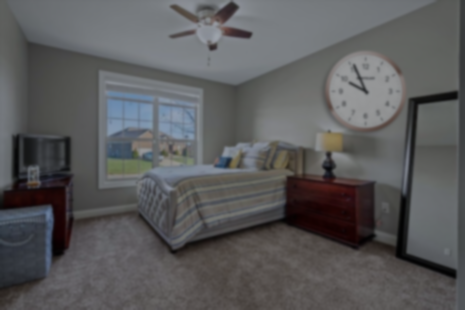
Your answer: **9:56**
